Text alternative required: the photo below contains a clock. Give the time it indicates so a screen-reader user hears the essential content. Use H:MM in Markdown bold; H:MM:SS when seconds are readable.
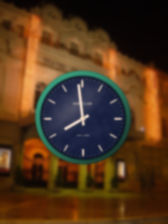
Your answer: **7:59**
